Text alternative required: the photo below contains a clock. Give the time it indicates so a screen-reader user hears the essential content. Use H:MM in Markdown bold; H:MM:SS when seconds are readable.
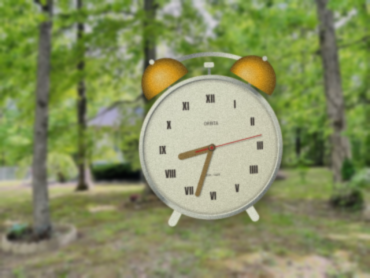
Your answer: **8:33:13**
